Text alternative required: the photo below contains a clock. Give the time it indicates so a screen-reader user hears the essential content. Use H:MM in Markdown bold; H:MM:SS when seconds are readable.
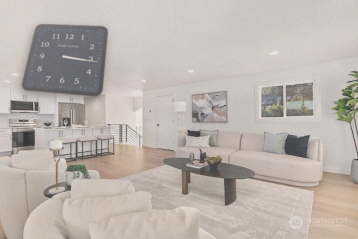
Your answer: **3:16**
